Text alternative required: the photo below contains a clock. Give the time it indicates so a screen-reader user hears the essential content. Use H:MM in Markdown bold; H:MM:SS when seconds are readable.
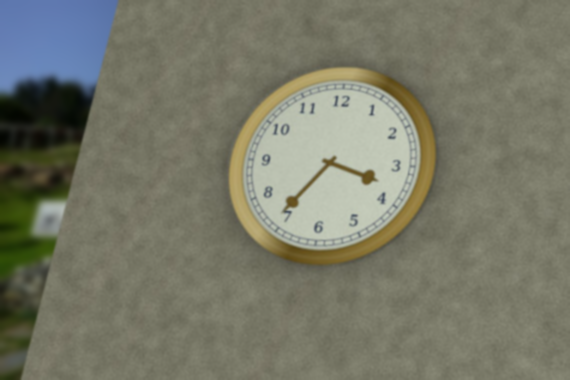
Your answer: **3:36**
